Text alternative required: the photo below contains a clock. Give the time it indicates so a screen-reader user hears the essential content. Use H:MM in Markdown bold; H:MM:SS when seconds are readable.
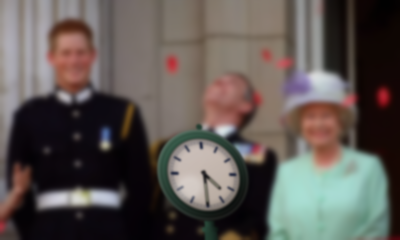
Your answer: **4:30**
